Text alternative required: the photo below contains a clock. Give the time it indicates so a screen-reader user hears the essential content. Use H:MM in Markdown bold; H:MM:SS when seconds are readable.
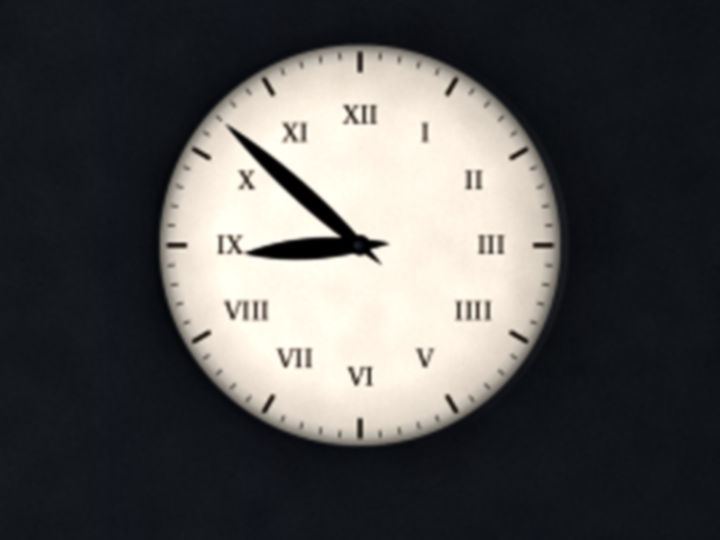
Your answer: **8:52**
